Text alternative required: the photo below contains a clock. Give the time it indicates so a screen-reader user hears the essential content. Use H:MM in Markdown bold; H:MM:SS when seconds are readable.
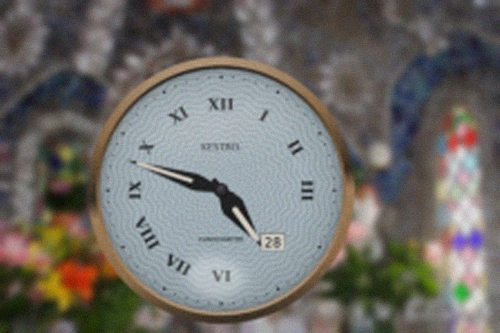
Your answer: **4:48**
